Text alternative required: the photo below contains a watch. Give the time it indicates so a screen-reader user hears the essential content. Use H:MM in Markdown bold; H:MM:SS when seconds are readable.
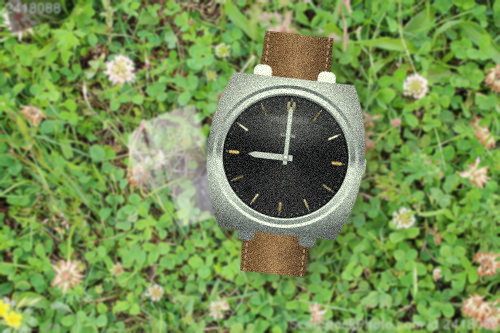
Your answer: **9:00**
